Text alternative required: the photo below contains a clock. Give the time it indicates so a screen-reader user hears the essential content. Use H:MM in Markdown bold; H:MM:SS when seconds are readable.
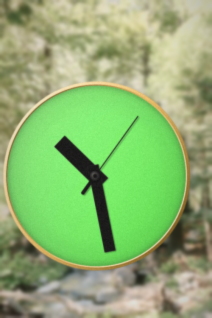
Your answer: **10:28:06**
